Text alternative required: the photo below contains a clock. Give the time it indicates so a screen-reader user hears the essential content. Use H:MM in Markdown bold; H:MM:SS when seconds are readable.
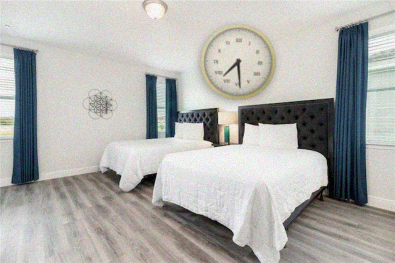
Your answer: **7:29**
